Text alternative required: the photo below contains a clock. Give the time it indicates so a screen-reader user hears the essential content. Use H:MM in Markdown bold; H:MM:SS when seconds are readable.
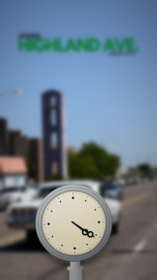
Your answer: **4:21**
